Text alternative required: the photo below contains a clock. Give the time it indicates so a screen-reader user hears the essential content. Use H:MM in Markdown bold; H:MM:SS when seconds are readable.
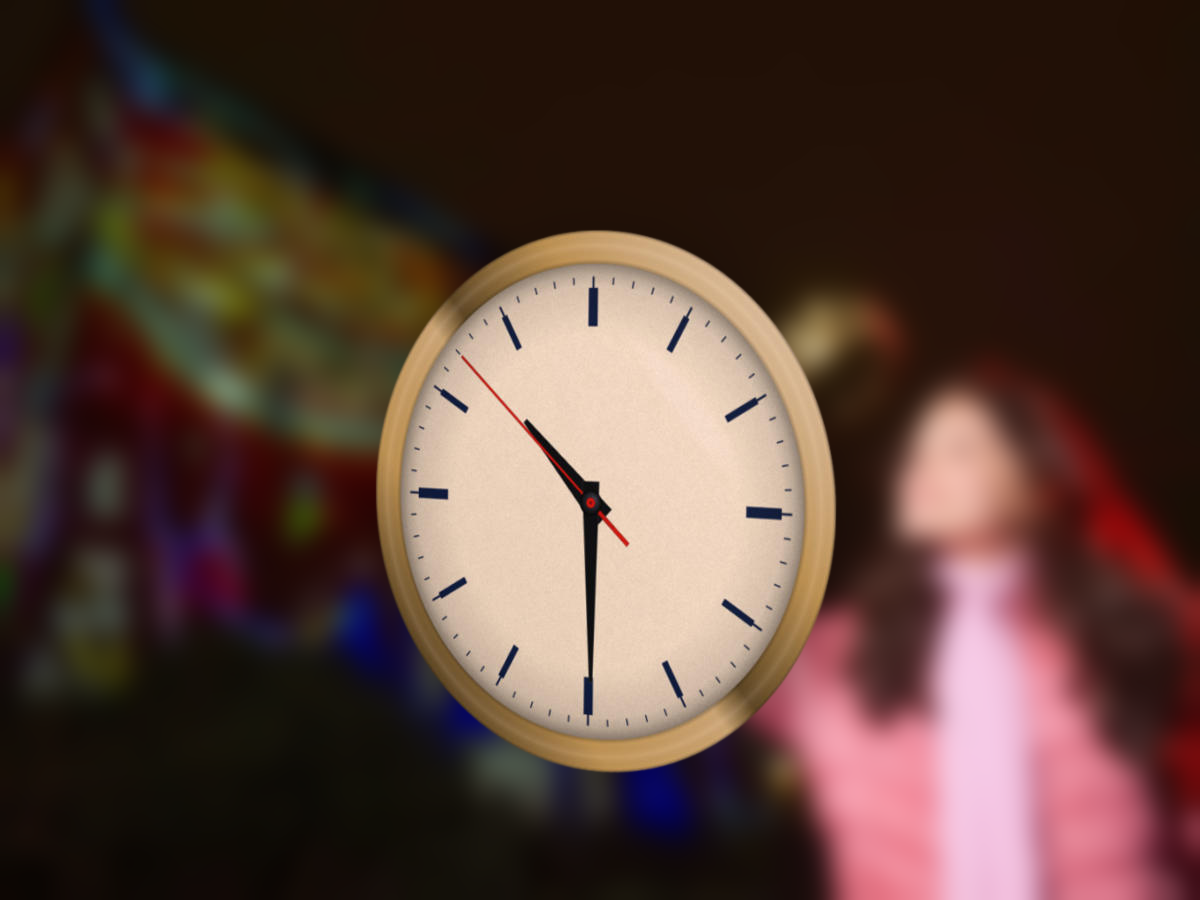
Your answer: **10:29:52**
